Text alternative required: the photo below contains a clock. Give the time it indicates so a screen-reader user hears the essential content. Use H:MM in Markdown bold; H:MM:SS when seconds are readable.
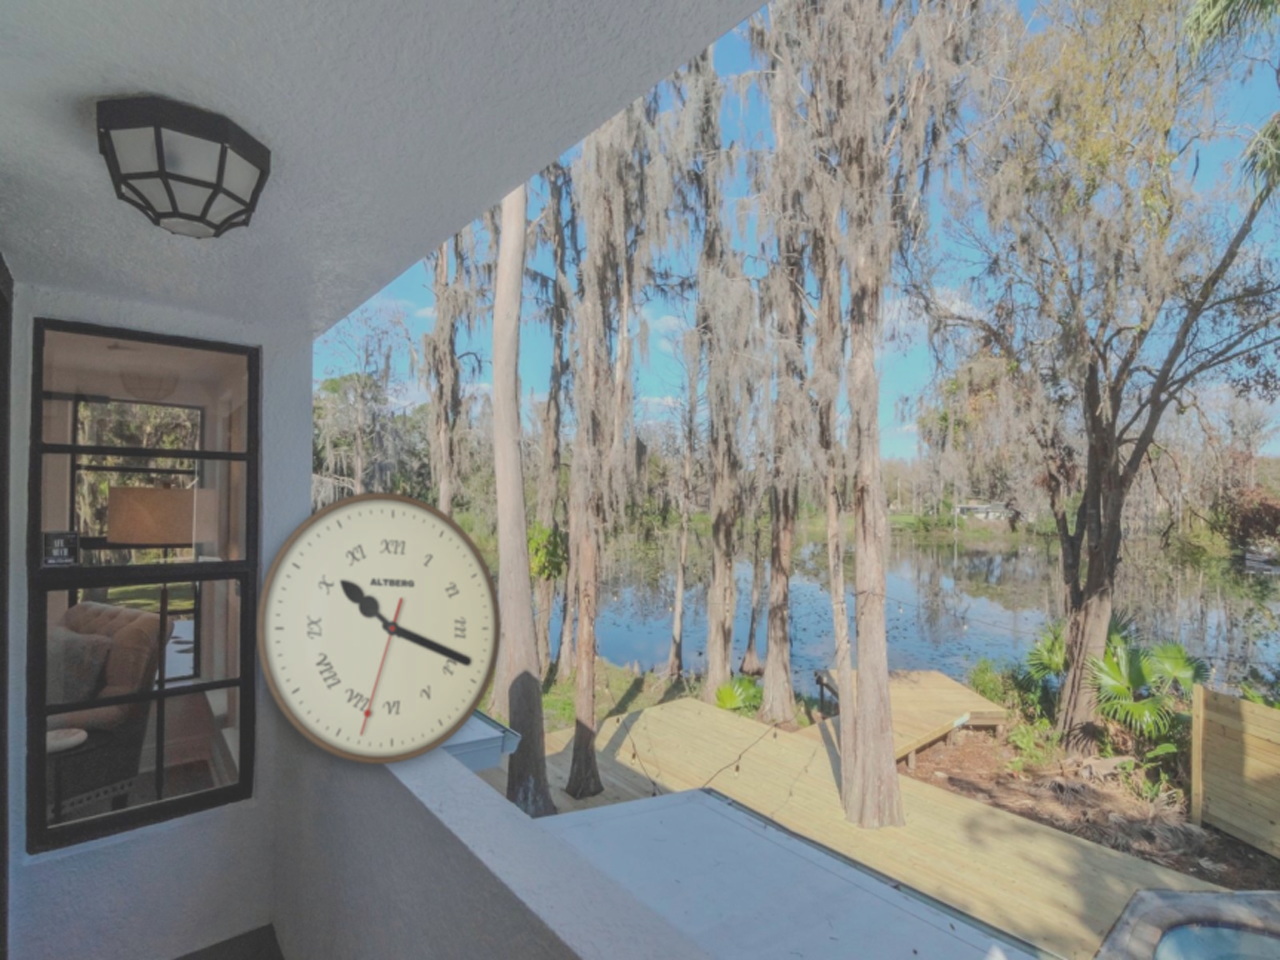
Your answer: **10:18:33**
